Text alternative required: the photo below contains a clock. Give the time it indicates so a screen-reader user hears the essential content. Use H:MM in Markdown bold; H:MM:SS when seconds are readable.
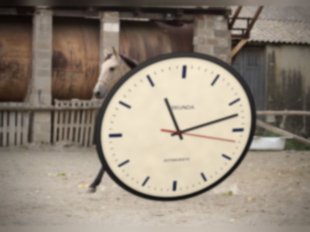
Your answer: **11:12:17**
